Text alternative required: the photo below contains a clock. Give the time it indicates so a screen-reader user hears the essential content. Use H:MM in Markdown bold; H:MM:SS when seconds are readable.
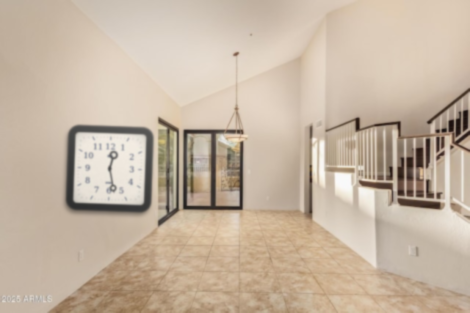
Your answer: **12:28**
